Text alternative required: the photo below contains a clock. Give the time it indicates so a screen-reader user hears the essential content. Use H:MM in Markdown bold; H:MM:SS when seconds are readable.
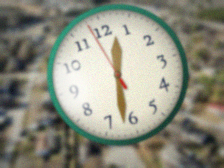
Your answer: **12:31:58**
